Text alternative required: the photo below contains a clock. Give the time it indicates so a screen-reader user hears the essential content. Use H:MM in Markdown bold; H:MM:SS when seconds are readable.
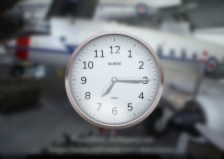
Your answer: **7:15**
